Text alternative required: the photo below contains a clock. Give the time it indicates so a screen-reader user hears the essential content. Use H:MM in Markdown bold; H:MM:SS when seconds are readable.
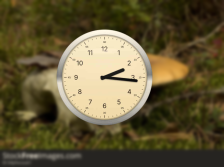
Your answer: **2:16**
